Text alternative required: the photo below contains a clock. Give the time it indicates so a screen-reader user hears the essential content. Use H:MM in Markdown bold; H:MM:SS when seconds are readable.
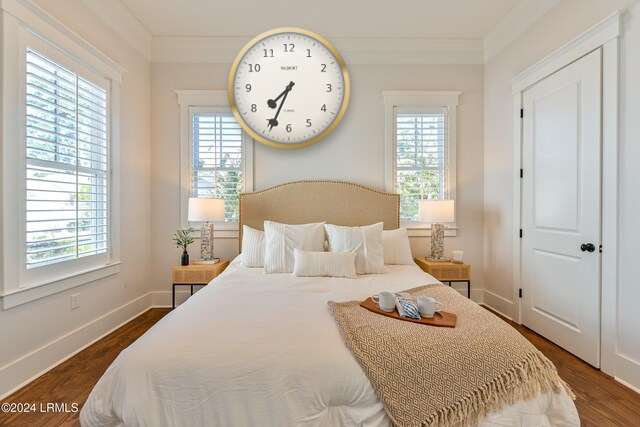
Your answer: **7:34**
